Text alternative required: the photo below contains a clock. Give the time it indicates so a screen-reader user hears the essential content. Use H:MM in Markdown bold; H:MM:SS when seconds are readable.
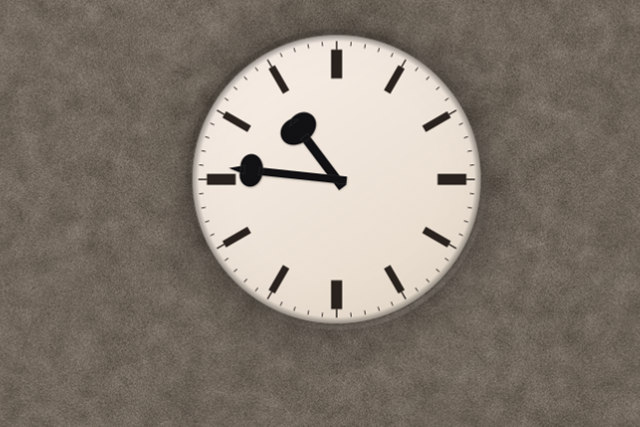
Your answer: **10:46**
